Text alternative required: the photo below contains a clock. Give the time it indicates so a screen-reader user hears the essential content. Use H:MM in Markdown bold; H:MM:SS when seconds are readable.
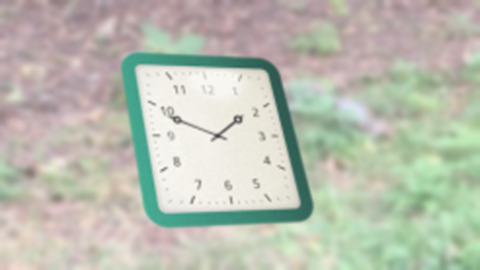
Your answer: **1:49**
